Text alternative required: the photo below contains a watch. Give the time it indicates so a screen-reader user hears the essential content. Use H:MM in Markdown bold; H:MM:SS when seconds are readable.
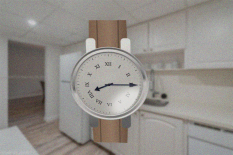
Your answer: **8:15**
